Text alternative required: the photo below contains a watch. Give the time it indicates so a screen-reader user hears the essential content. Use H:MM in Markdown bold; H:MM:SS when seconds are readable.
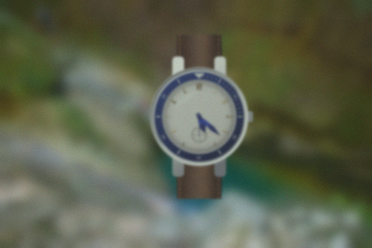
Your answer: **5:22**
